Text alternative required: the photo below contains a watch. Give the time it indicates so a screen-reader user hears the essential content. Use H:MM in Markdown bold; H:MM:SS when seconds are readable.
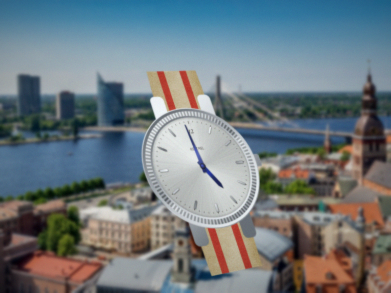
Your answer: **4:59**
